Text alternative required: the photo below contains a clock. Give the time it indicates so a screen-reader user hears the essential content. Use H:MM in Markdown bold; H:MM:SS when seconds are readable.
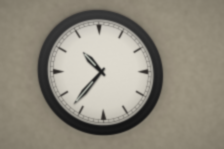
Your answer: **10:37**
